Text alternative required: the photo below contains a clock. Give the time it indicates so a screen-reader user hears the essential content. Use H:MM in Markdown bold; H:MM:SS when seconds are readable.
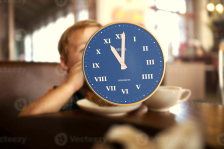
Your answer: **11:01**
